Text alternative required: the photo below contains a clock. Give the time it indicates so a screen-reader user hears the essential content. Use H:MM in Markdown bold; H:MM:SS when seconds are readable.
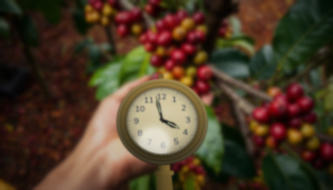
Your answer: **3:58**
